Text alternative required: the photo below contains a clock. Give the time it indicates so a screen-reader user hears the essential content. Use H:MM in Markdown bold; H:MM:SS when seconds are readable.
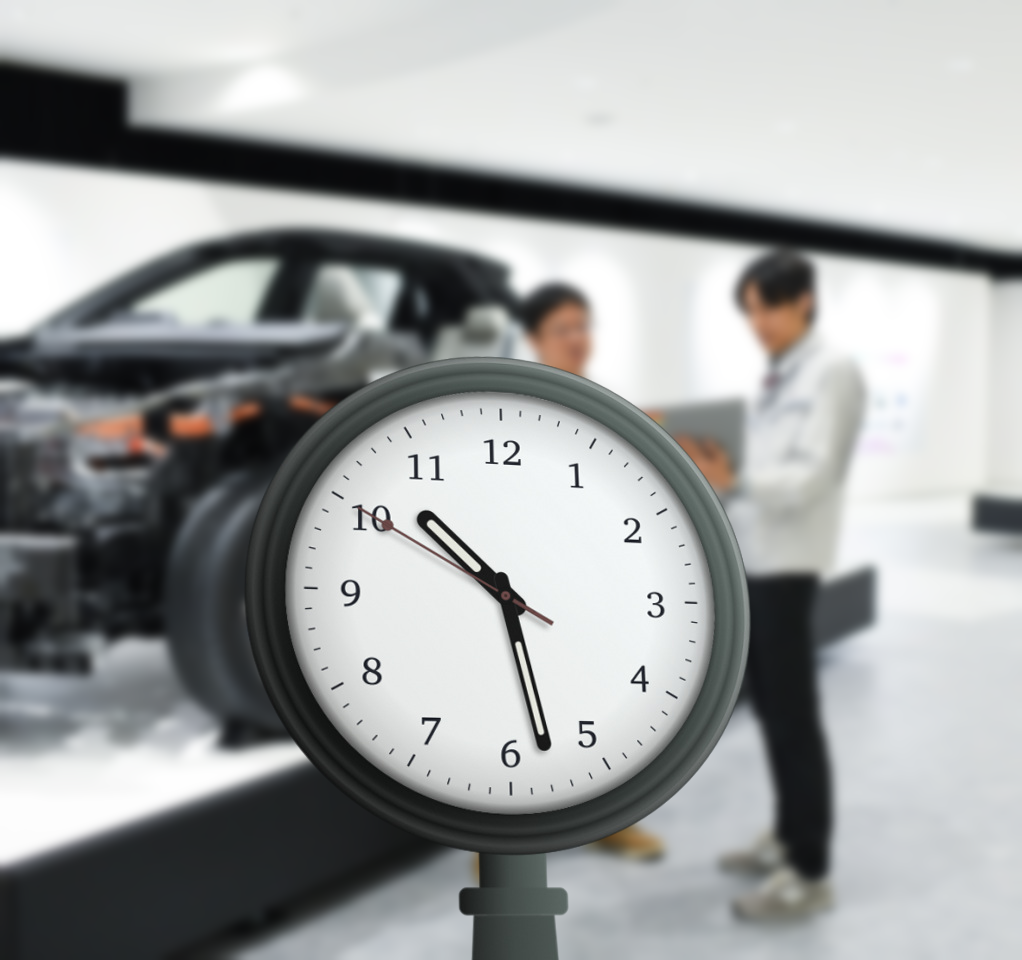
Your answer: **10:27:50**
